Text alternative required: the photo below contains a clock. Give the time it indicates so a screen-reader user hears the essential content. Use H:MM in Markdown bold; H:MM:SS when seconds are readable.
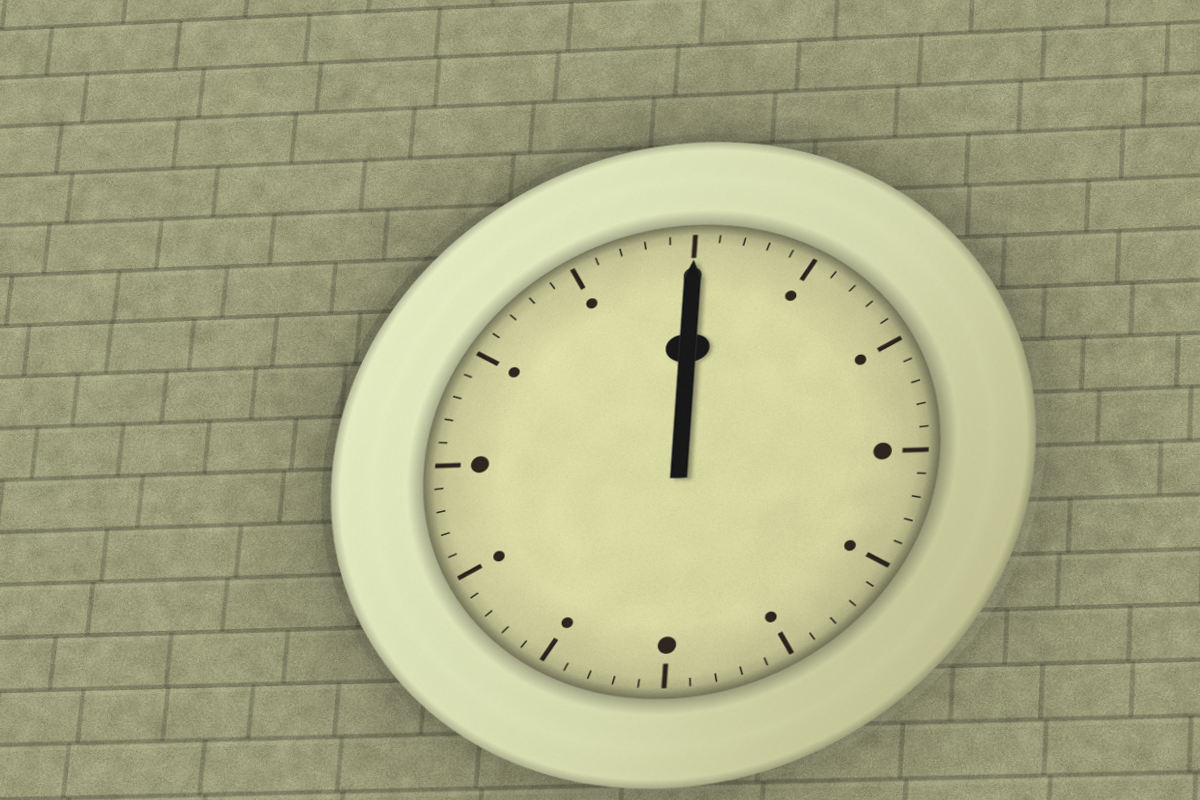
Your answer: **12:00**
